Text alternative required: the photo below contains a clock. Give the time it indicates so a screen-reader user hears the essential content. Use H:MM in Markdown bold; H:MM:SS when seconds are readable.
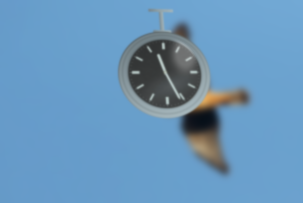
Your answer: **11:26**
